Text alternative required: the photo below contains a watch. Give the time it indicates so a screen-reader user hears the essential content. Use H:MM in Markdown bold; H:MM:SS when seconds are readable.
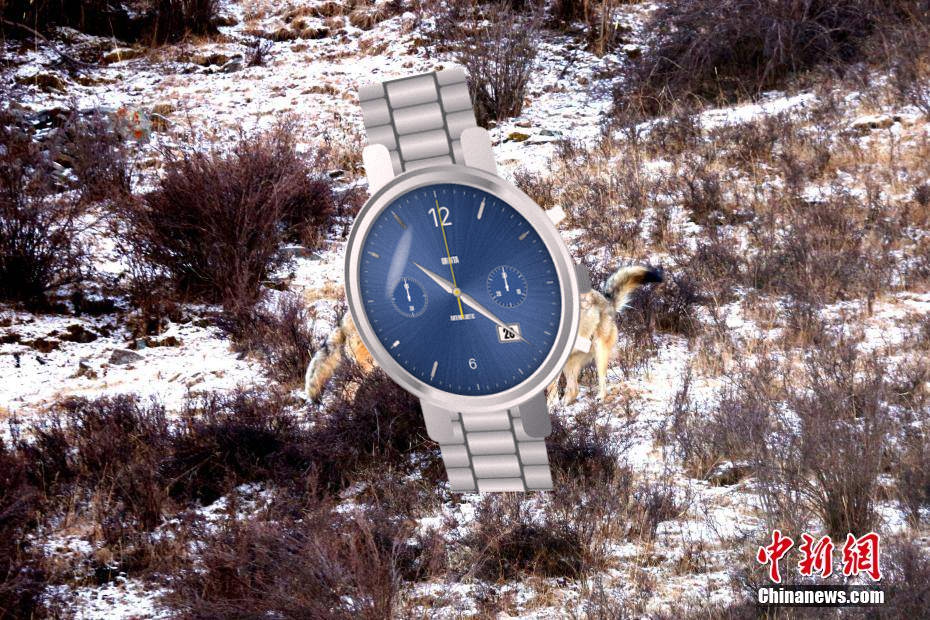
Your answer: **10:22**
